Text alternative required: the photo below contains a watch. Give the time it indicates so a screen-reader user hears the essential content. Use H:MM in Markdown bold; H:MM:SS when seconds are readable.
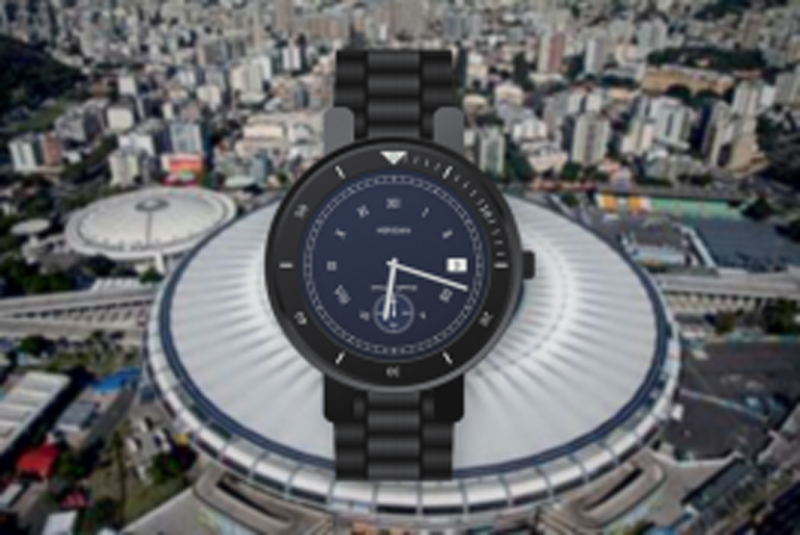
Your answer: **6:18**
